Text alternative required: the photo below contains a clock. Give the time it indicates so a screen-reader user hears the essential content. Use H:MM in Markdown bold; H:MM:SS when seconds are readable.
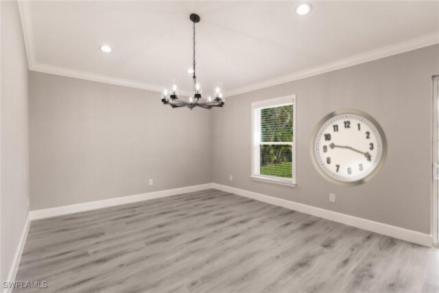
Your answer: **9:19**
